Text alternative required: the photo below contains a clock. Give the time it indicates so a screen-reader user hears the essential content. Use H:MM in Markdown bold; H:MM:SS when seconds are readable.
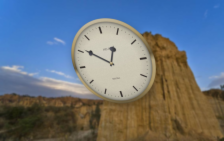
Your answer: **12:51**
